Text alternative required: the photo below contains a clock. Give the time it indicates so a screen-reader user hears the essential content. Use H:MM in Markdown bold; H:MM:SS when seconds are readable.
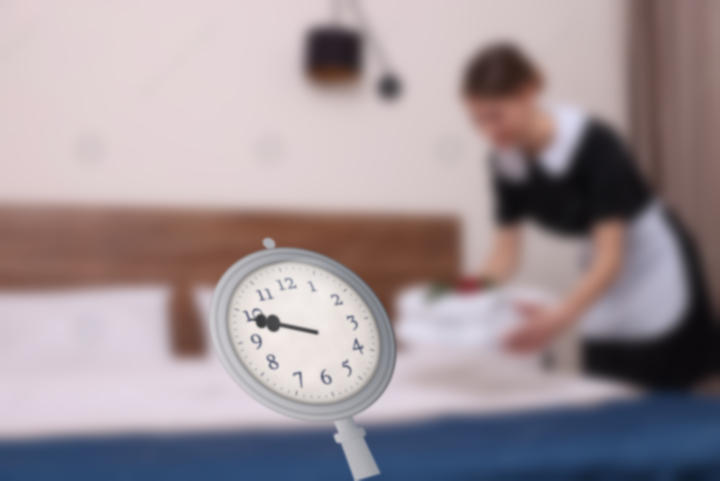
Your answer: **9:49**
